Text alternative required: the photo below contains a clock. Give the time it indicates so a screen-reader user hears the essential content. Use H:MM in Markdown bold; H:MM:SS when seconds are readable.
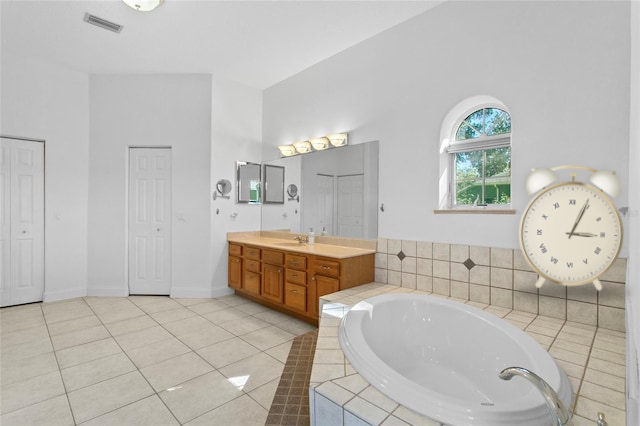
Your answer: **3:04**
